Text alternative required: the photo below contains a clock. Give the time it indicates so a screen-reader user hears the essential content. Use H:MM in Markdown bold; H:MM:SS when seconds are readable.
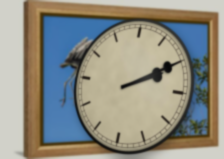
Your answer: **2:10**
